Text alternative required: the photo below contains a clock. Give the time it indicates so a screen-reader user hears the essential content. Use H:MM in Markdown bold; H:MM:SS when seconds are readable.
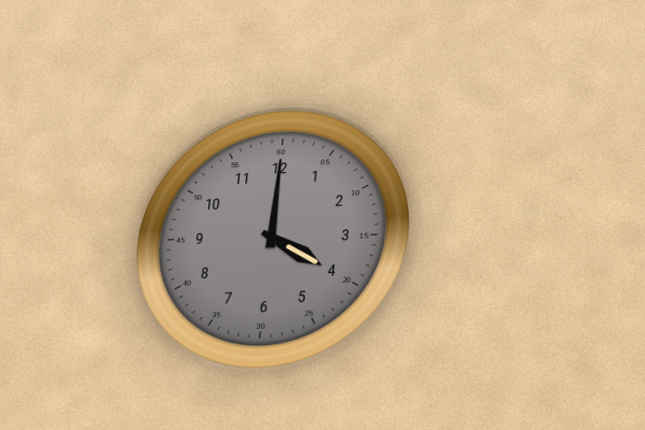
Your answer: **4:00**
